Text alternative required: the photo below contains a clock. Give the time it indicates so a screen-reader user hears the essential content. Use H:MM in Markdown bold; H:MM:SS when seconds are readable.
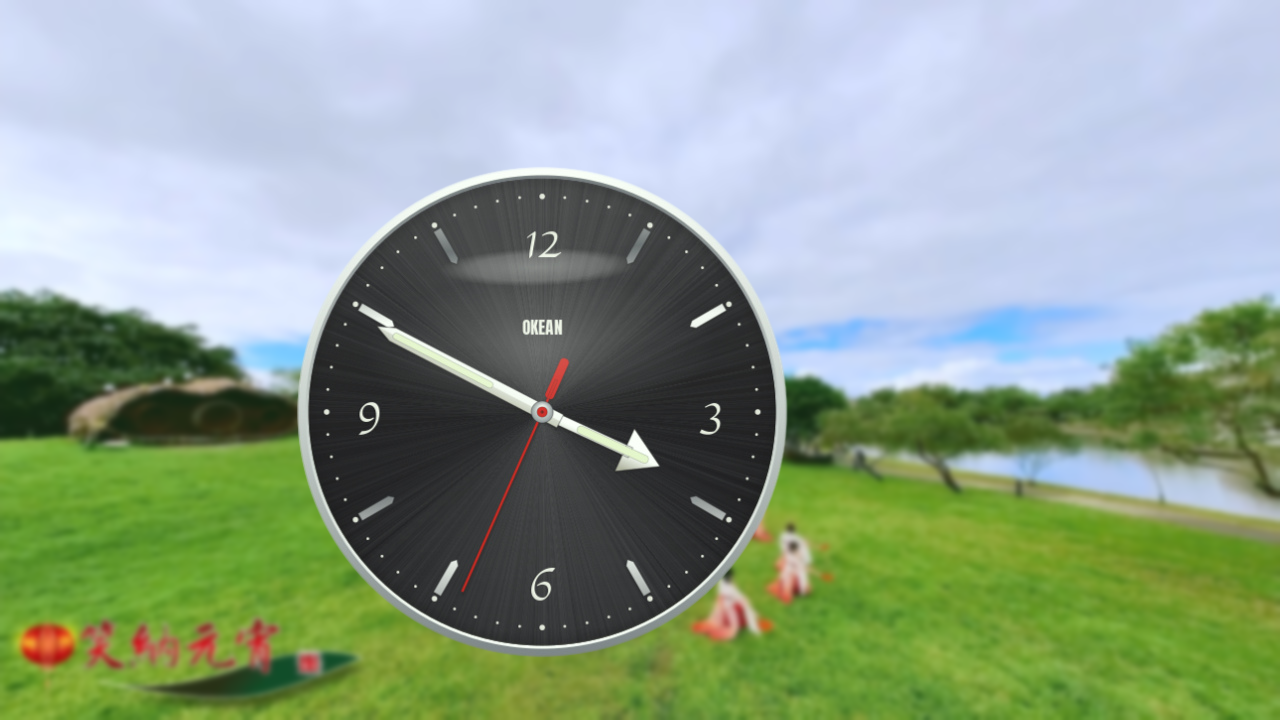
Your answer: **3:49:34**
